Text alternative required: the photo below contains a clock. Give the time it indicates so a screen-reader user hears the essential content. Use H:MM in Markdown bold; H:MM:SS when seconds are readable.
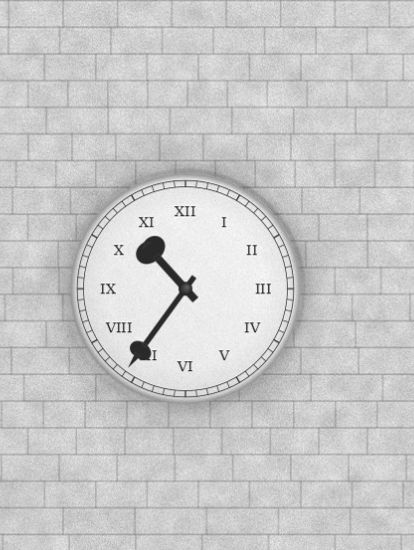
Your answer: **10:36**
